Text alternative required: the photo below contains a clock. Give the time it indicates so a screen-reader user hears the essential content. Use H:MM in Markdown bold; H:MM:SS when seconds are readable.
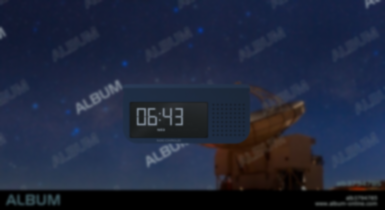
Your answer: **6:43**
